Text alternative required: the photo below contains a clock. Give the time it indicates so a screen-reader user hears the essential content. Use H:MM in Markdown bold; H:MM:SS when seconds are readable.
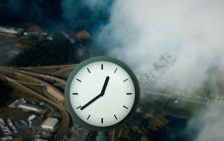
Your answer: **12:39**
